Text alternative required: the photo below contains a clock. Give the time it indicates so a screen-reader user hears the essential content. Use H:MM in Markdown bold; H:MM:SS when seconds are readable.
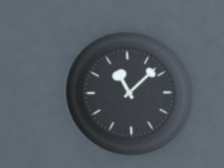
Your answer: **11:08**
